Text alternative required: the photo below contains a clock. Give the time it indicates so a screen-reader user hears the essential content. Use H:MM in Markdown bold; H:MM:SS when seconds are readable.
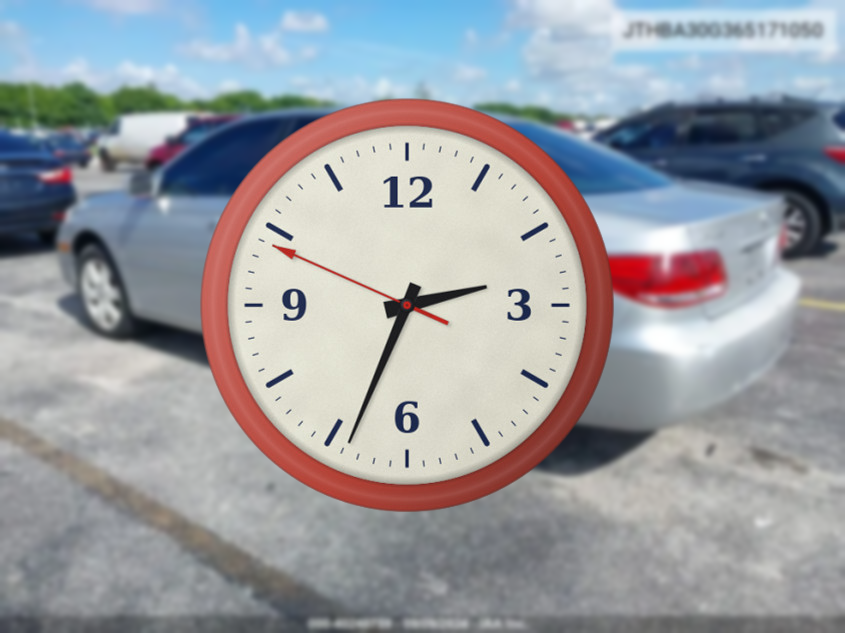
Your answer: **2:33:49**
